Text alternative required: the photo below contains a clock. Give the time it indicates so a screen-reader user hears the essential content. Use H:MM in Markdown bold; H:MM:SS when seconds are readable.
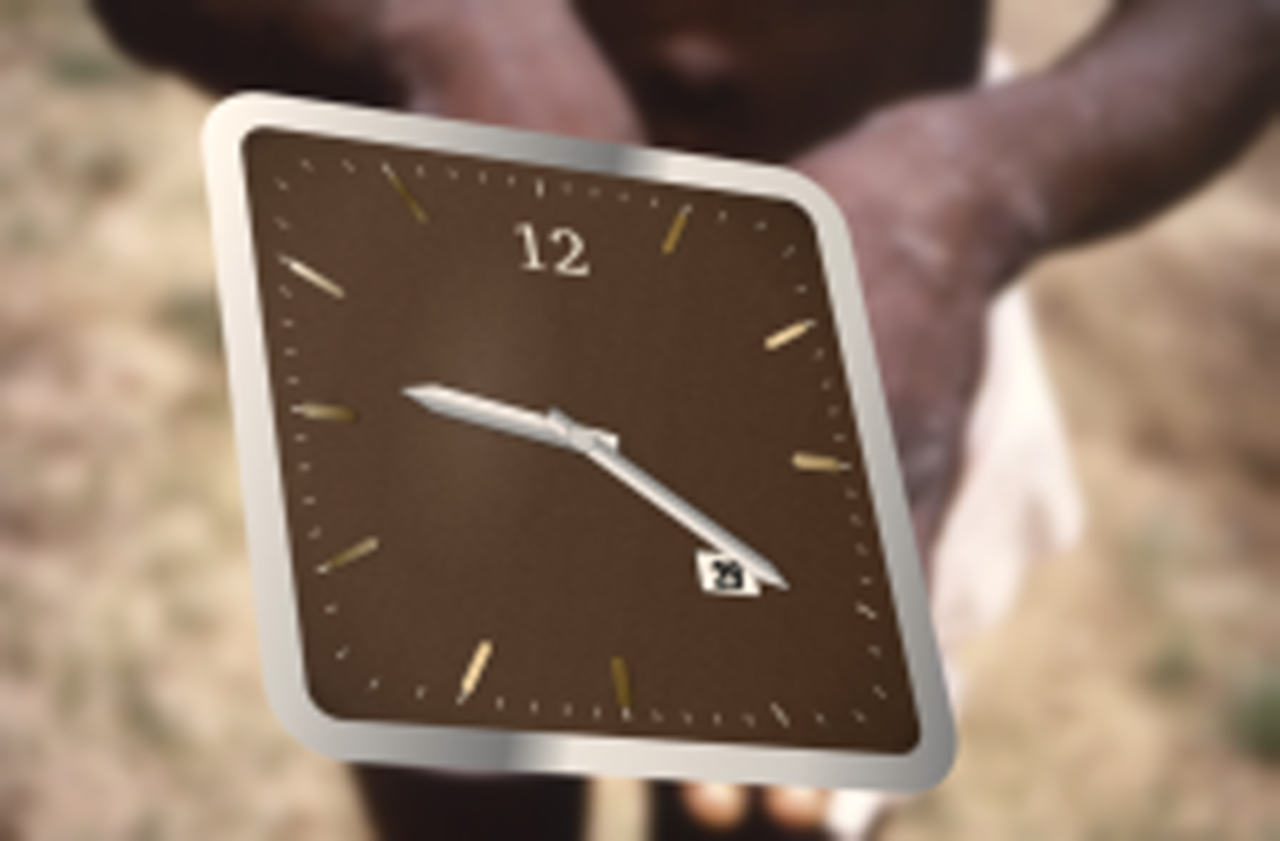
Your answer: **9:21**
